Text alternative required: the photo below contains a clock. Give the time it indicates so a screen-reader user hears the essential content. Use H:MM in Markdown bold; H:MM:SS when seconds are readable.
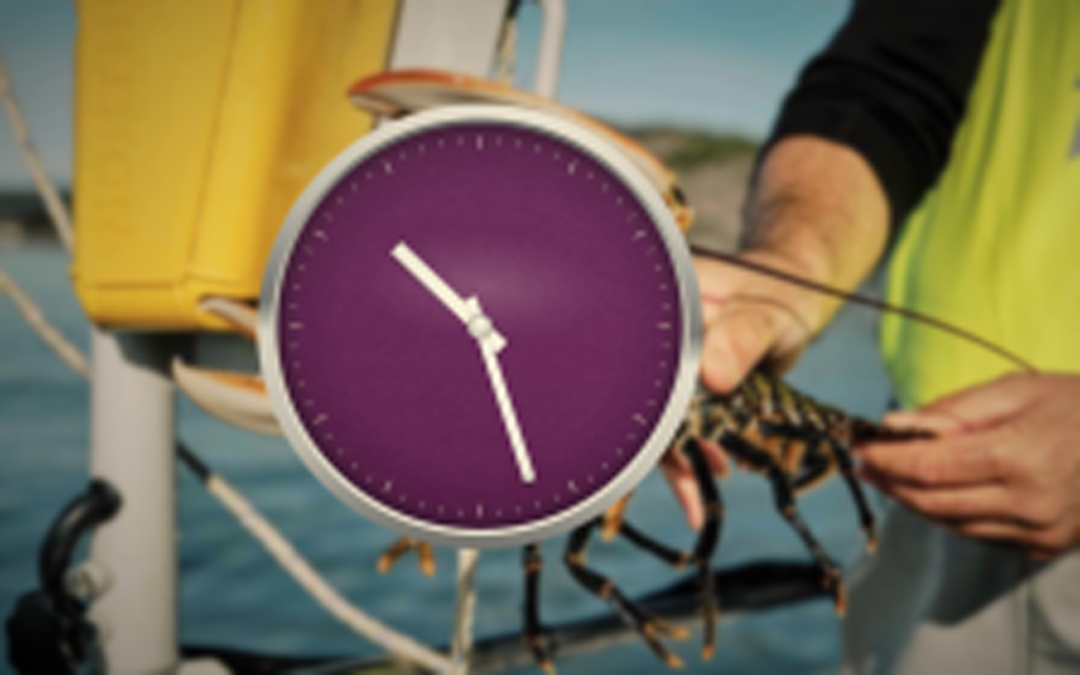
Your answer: **10:27**
